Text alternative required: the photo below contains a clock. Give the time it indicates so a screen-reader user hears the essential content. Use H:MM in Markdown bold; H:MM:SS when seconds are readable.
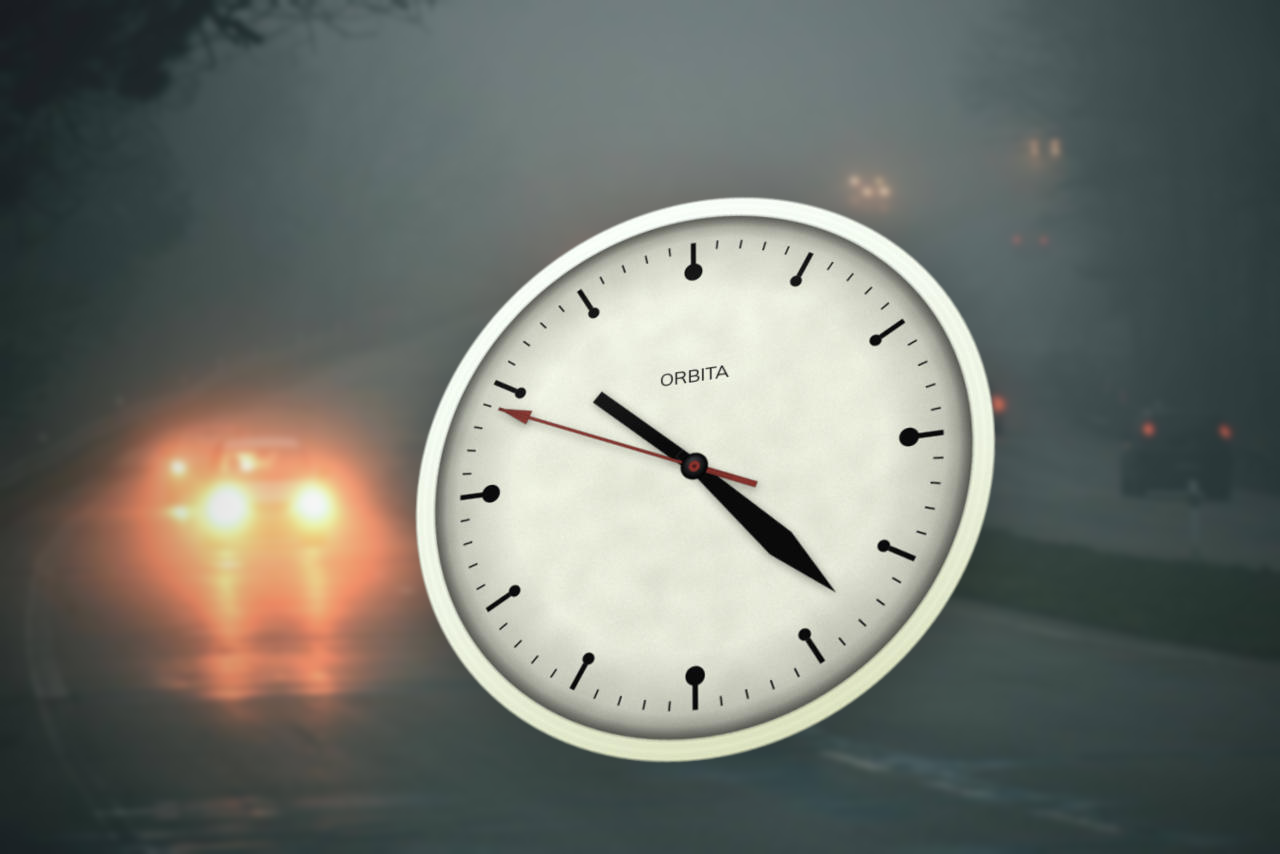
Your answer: **10:22:49**
